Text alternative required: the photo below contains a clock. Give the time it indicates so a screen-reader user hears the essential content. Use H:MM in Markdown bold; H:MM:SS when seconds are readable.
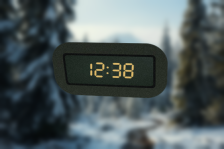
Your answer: **12:38**
